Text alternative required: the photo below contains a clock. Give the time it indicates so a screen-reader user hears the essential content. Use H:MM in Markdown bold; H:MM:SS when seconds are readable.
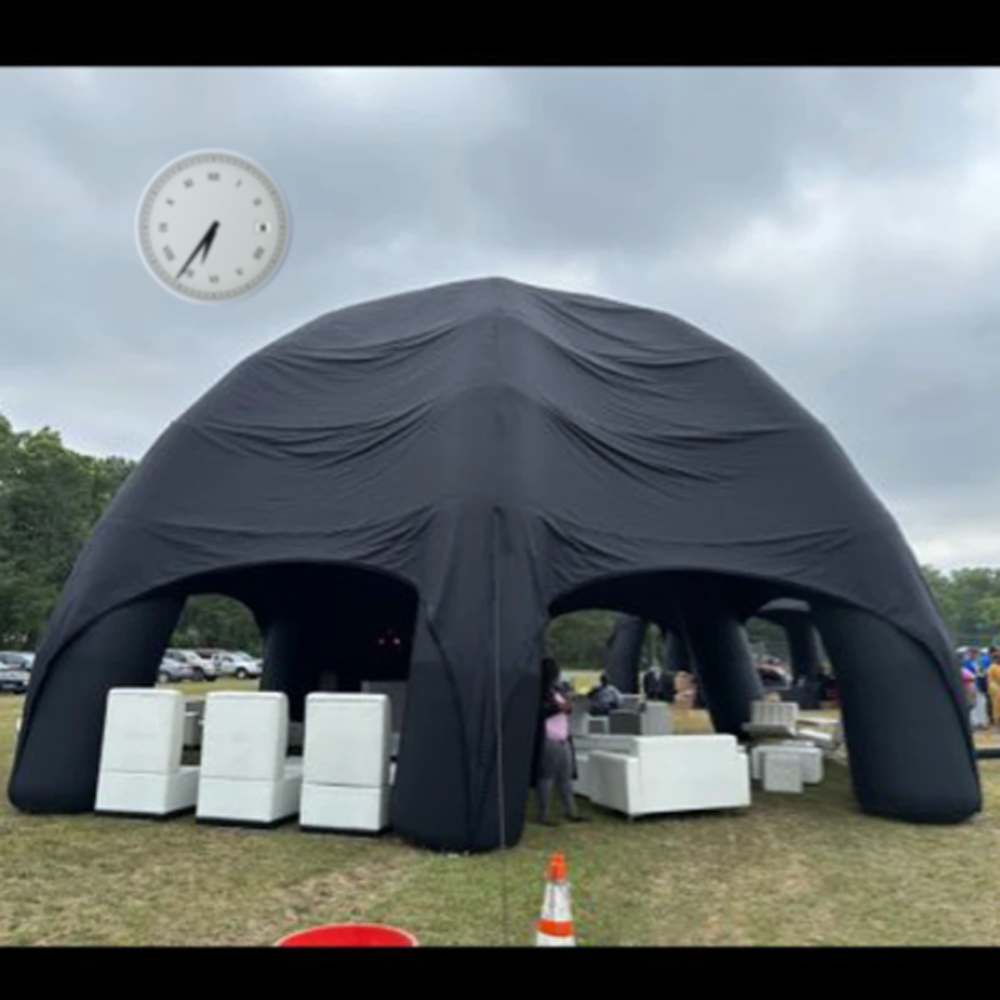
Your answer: **6:36**
